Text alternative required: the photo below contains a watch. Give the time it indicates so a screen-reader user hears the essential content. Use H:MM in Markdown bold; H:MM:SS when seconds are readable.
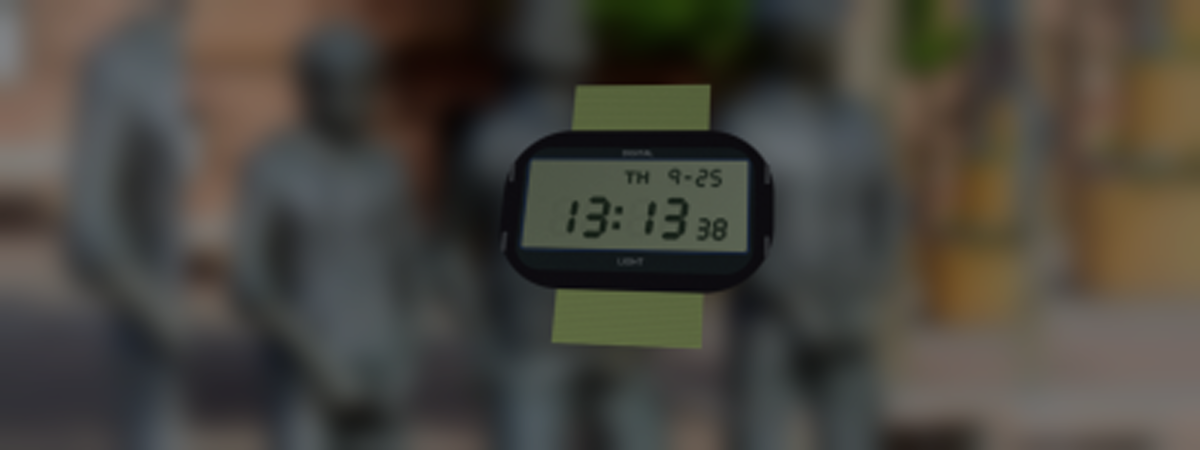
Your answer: **13:13:38**
